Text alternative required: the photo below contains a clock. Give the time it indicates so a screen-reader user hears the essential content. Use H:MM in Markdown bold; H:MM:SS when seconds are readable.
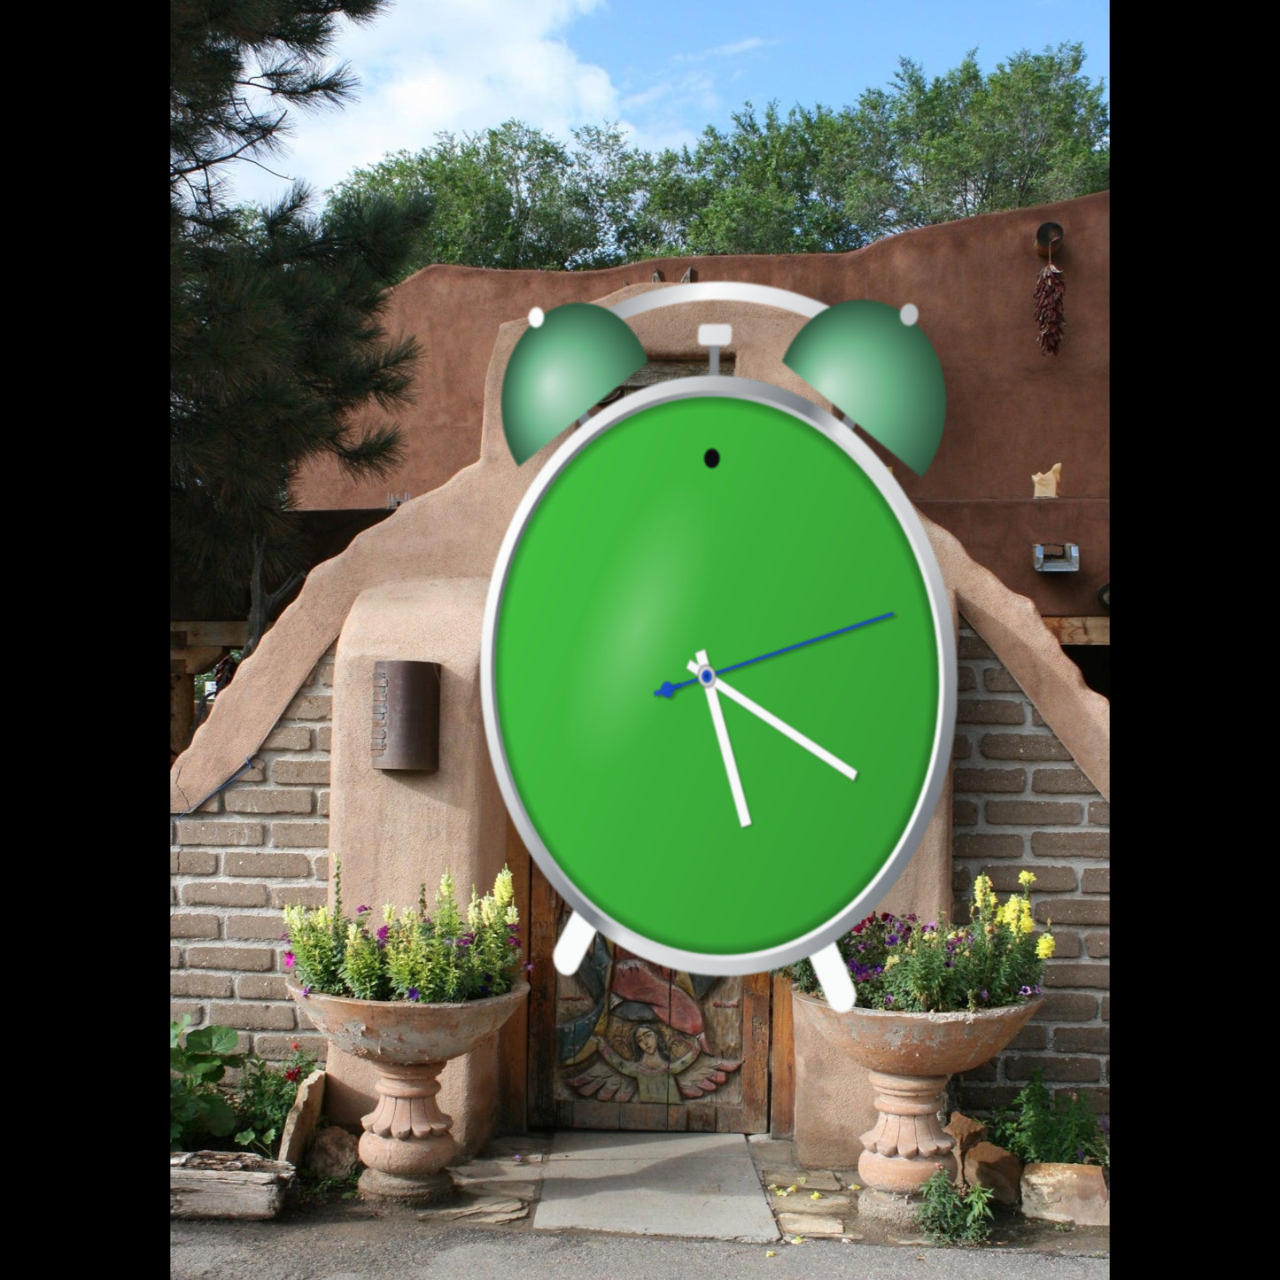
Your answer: **5:19:12**
